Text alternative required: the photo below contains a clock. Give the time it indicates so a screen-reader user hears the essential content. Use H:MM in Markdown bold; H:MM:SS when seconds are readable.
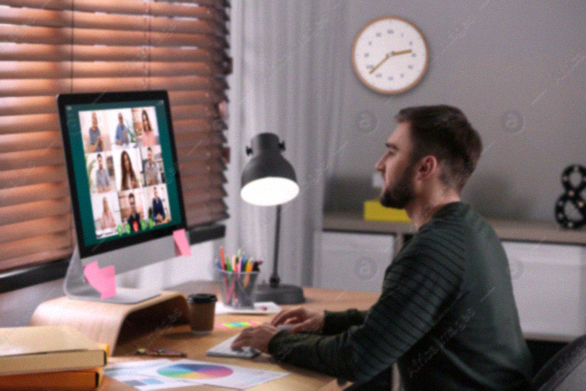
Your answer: **2:38**
